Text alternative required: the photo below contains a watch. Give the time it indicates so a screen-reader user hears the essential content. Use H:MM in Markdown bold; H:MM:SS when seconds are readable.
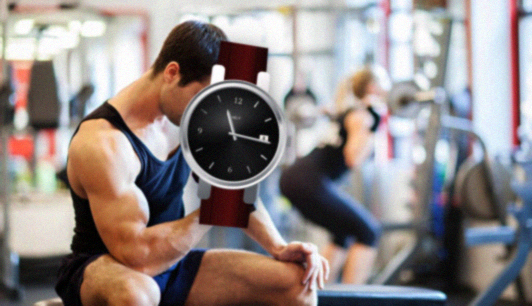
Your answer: **11:16**
